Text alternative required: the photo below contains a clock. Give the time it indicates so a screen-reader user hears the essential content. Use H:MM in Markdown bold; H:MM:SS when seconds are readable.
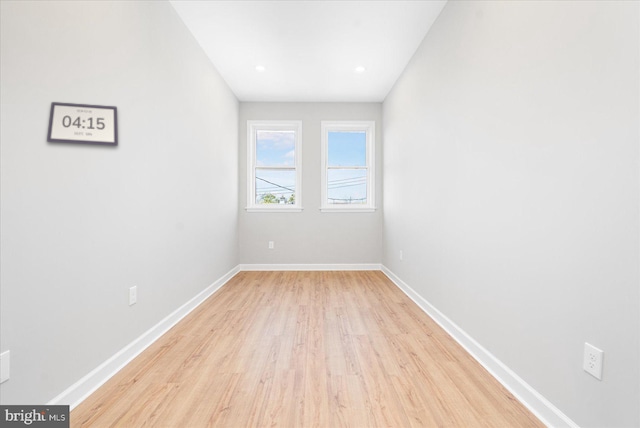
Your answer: **4:15**
